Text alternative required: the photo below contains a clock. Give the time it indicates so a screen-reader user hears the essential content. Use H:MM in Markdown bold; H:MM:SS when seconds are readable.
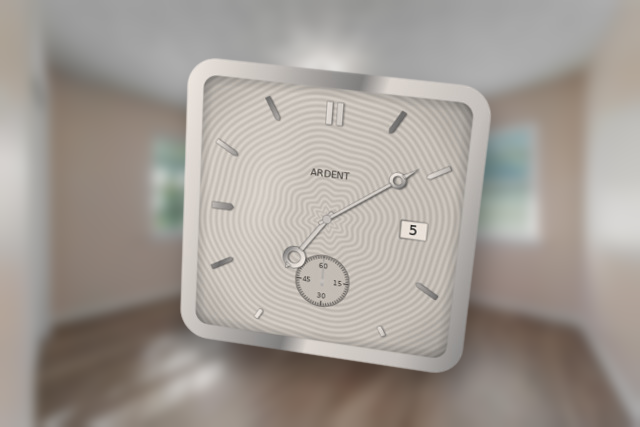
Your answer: **7:09**
